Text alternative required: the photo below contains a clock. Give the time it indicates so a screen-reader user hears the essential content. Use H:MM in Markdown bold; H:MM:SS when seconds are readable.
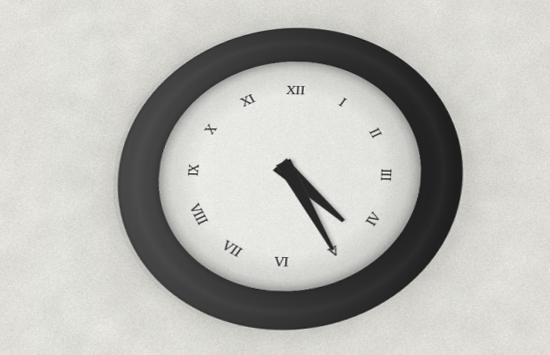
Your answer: **4:25**
